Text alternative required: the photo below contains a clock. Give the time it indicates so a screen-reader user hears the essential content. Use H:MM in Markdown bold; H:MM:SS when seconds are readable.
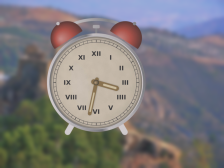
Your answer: **3:32**
